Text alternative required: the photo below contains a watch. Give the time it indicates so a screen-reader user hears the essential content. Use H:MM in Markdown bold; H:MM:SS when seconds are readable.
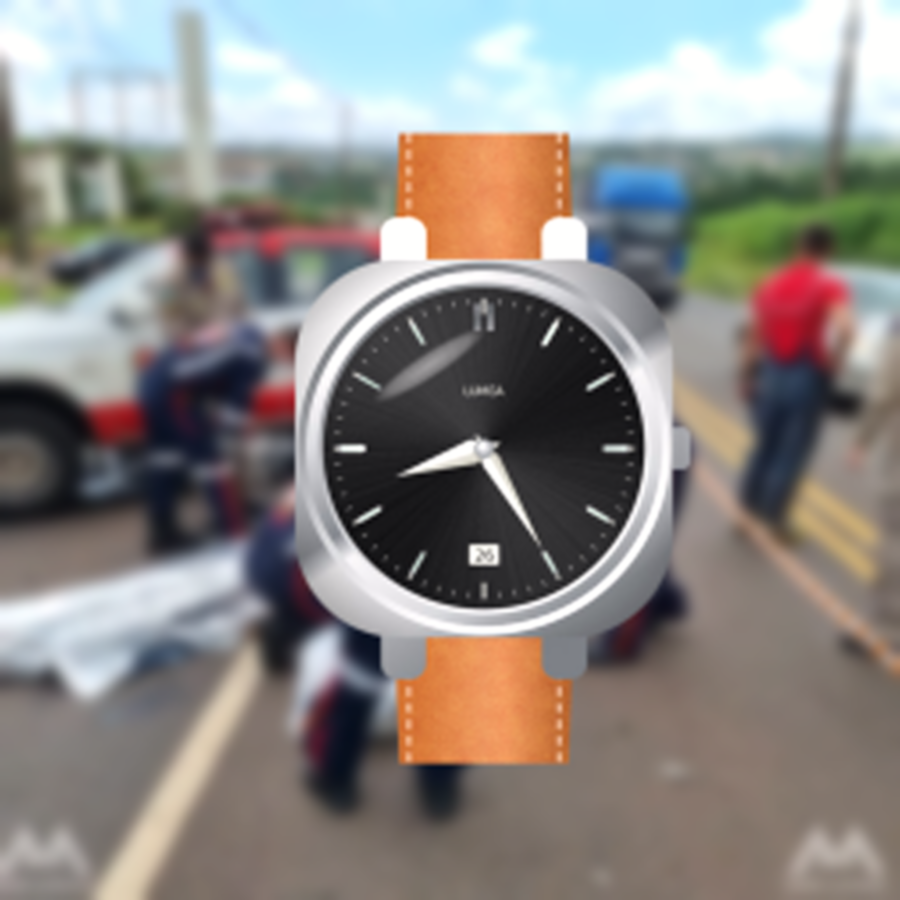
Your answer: **8:25**
